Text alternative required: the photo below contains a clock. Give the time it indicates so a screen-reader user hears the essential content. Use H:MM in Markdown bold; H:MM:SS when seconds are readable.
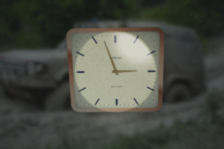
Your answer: **2:57**
